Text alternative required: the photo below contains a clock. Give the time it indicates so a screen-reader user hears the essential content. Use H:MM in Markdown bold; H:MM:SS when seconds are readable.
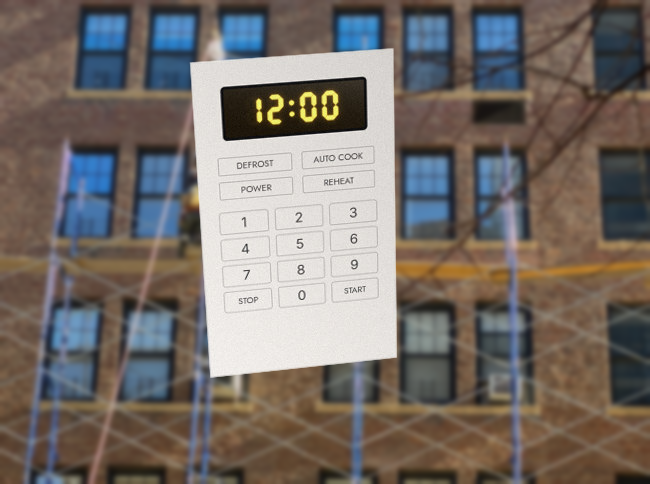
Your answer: **12:00**
